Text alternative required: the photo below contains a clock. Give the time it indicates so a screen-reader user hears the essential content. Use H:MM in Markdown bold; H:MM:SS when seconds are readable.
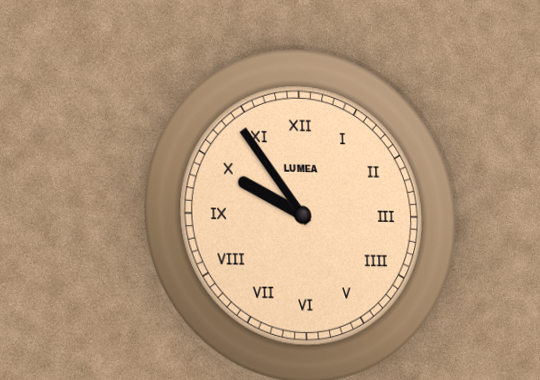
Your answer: **9:54**
